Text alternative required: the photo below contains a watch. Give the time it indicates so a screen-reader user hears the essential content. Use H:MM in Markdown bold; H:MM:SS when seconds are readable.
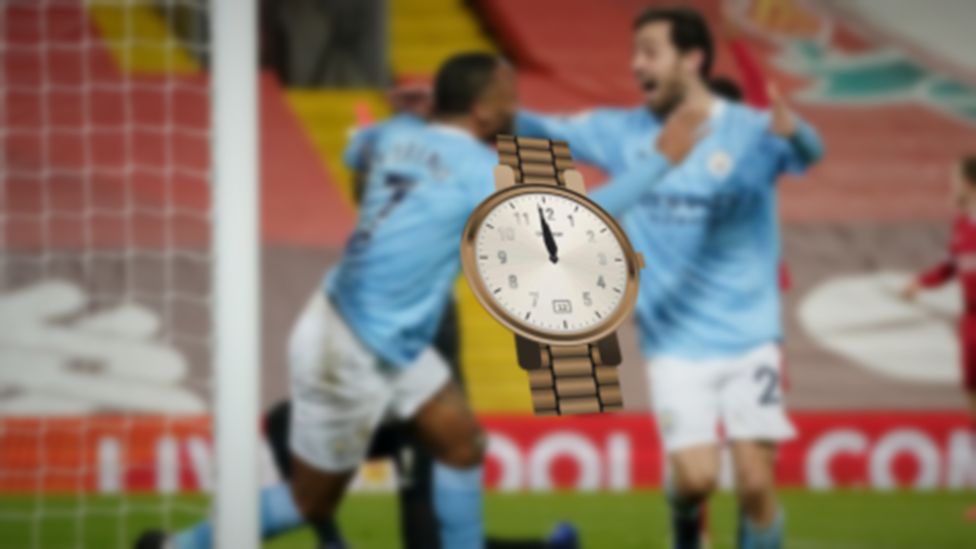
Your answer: **11:59**
